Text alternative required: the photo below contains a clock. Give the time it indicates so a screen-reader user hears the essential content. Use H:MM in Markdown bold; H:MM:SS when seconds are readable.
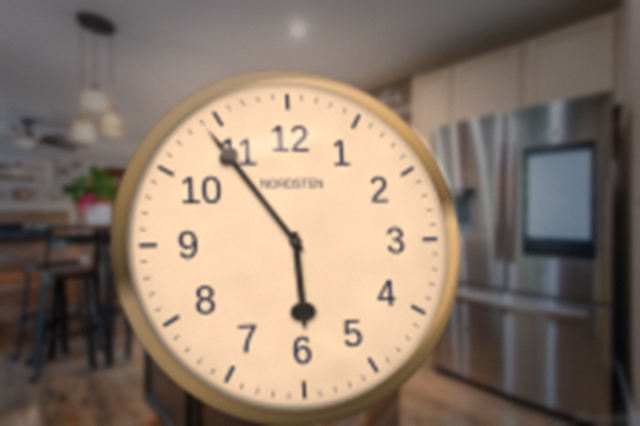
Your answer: **5:54**
